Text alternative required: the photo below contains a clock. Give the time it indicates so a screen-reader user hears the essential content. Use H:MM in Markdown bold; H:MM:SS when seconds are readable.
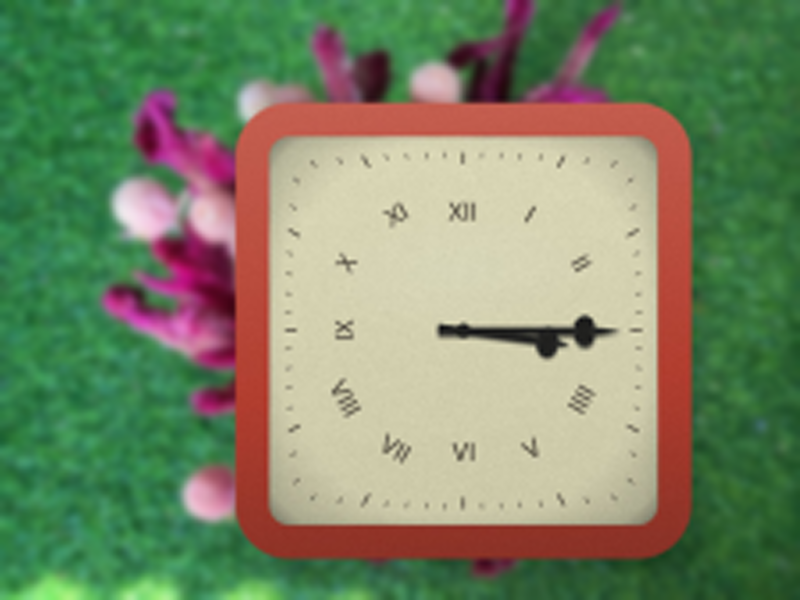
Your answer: **3:15**
